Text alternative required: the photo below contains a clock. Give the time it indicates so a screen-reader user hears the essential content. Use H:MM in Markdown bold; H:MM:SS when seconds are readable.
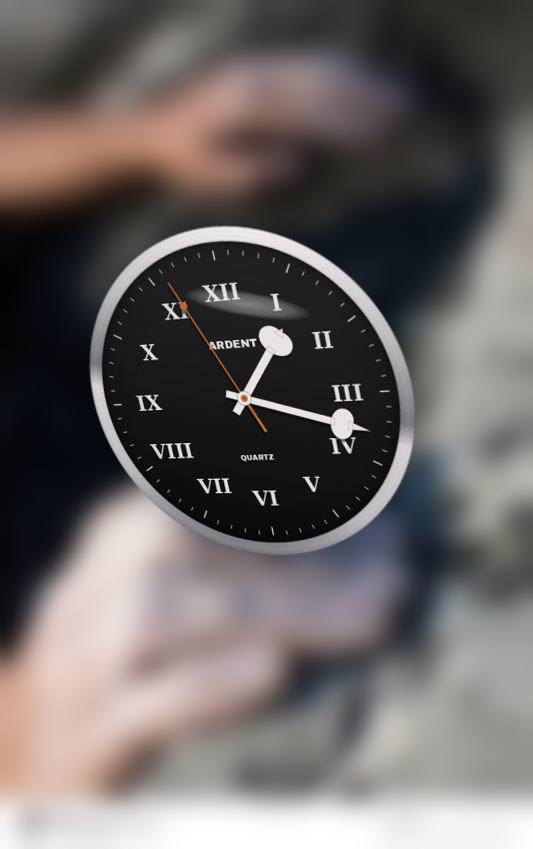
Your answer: **1:17:56**
